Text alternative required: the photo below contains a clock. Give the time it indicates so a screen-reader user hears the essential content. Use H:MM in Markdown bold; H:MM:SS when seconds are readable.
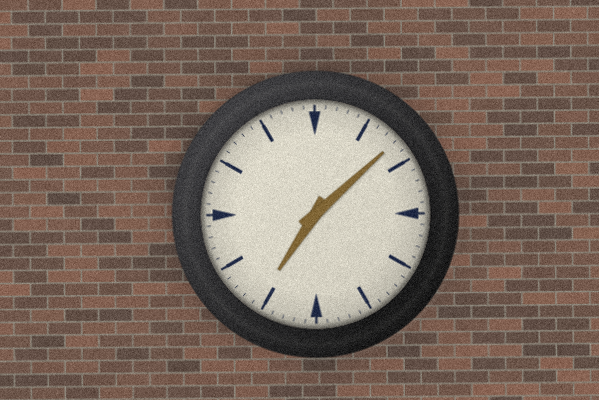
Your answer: **7:08**
